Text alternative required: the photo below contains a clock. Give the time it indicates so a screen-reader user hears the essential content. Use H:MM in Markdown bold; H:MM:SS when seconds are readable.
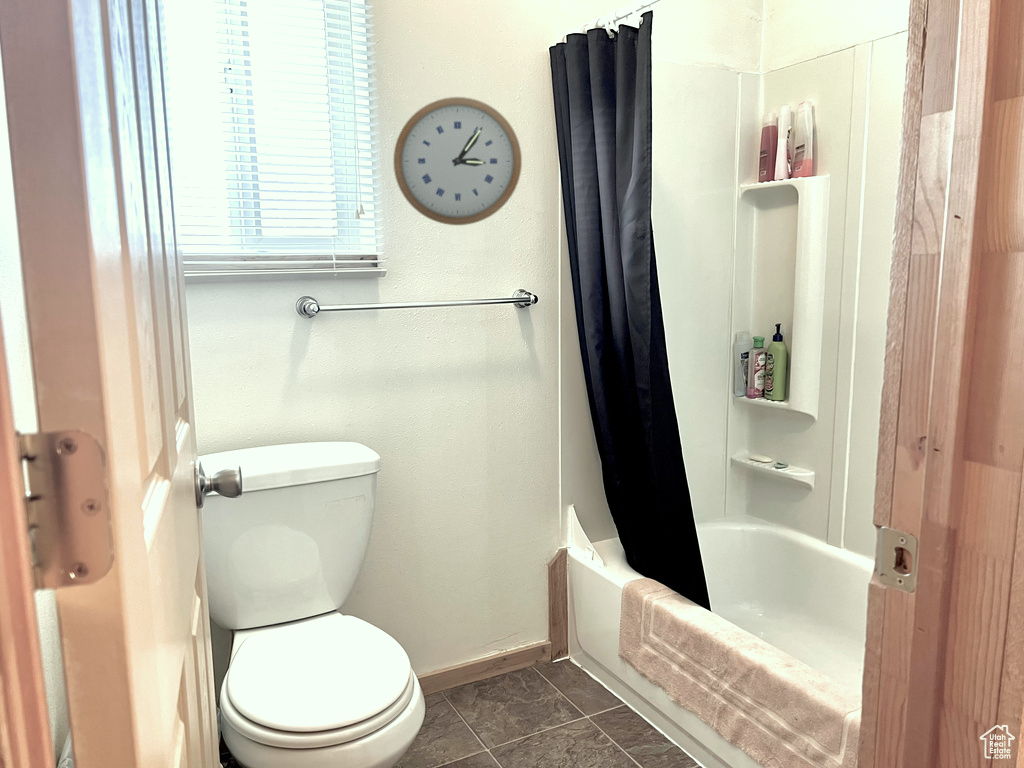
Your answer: **3:06**
